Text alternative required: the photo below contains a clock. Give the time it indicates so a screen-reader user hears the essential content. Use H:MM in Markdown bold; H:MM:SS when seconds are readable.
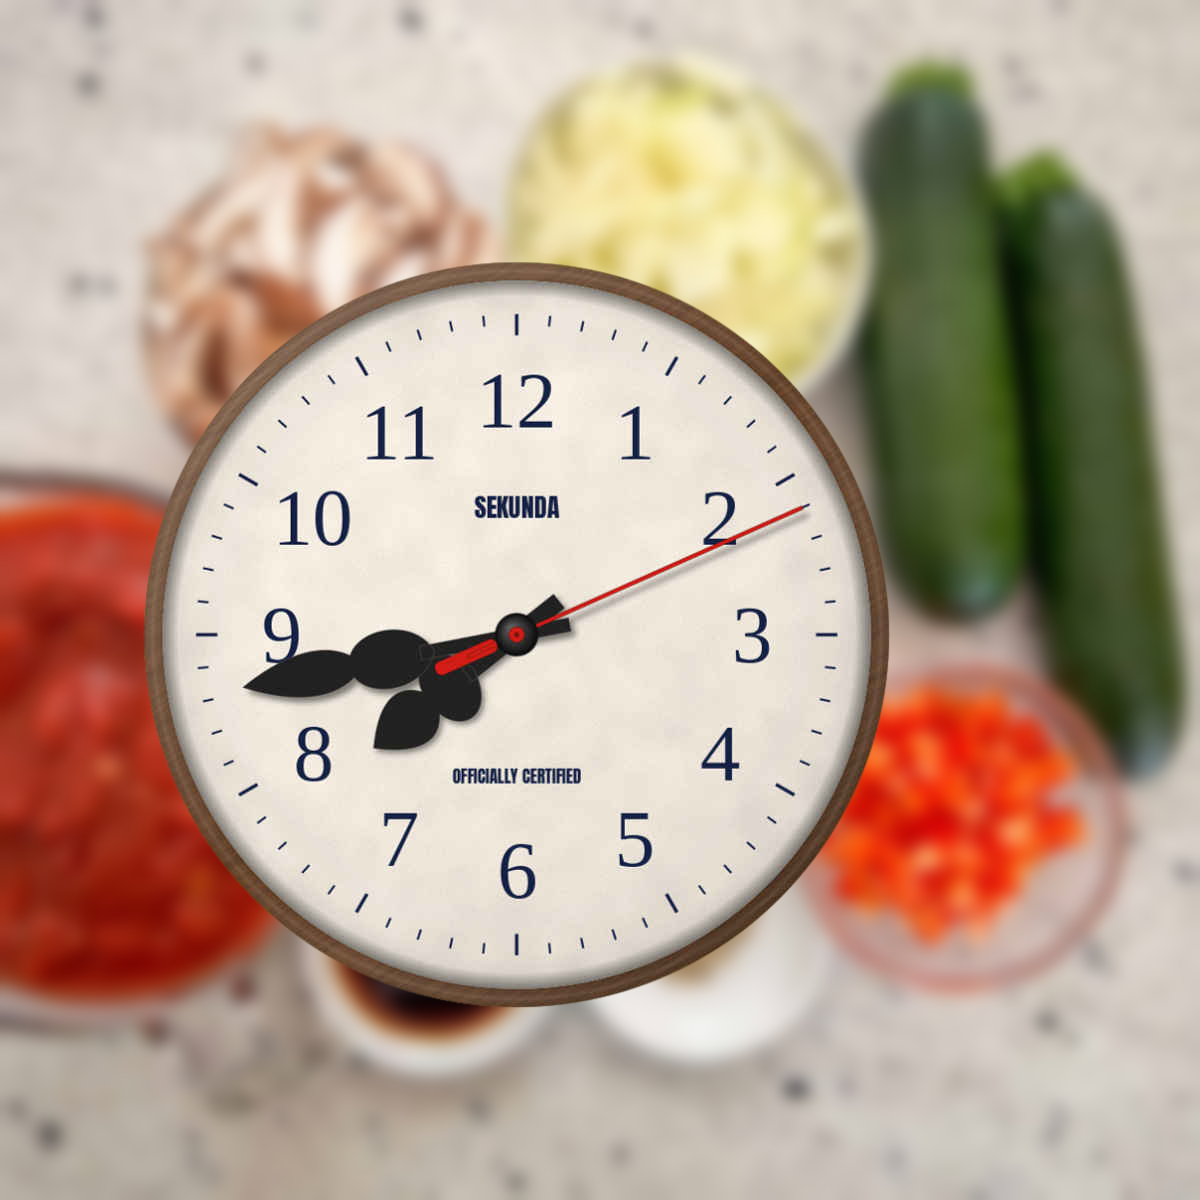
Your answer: **7:43:11**
